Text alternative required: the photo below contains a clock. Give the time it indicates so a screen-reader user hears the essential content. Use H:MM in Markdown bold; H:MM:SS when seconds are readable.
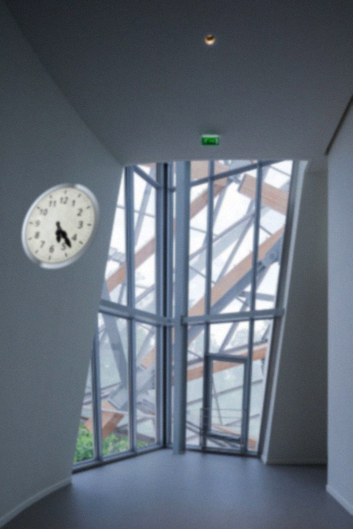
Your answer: **5:23**
